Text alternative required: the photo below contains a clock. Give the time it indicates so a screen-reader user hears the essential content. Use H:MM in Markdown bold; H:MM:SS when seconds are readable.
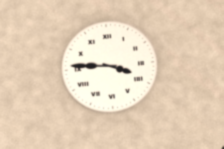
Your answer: **3:46**
